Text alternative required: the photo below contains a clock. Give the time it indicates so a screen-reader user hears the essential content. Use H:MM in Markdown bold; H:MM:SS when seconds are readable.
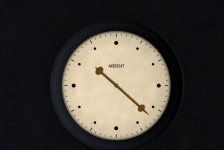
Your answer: **10:22**
